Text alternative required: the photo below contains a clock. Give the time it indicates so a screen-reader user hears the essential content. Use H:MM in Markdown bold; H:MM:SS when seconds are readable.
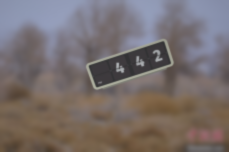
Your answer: **4:42**
